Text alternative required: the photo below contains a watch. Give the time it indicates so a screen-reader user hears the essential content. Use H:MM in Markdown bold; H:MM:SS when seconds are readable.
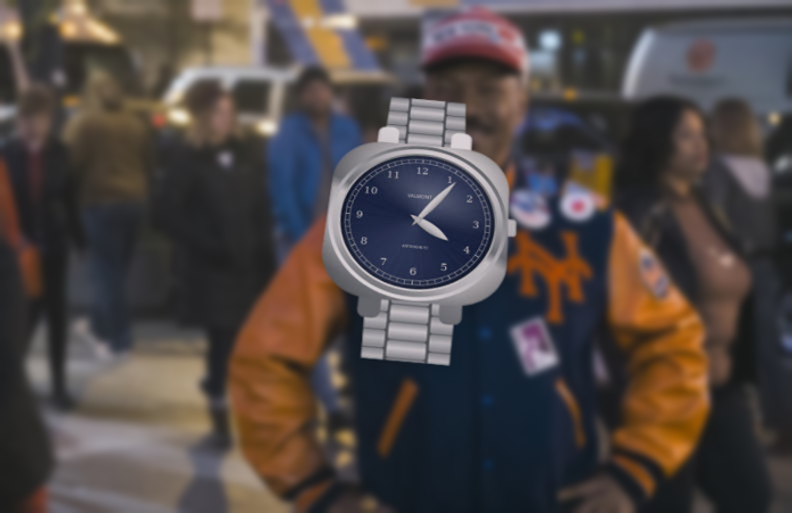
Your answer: **4:06**
